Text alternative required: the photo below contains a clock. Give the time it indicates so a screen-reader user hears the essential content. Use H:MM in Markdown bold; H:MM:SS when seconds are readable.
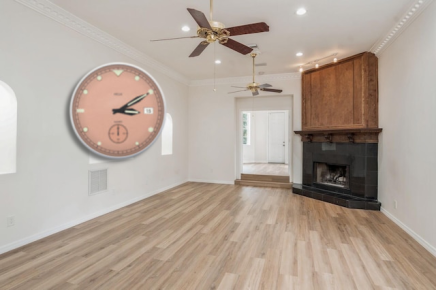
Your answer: **3:10**
